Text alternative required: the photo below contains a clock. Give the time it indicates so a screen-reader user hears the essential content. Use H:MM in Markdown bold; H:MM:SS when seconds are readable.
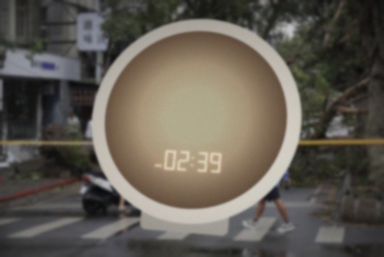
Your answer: **2:39**
